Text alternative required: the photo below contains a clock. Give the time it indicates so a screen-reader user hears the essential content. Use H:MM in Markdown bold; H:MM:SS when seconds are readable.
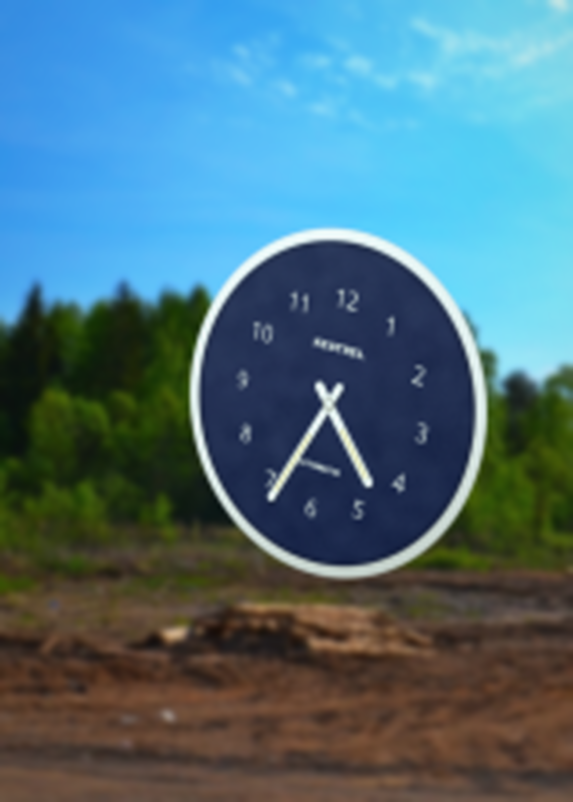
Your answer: **4:34**
